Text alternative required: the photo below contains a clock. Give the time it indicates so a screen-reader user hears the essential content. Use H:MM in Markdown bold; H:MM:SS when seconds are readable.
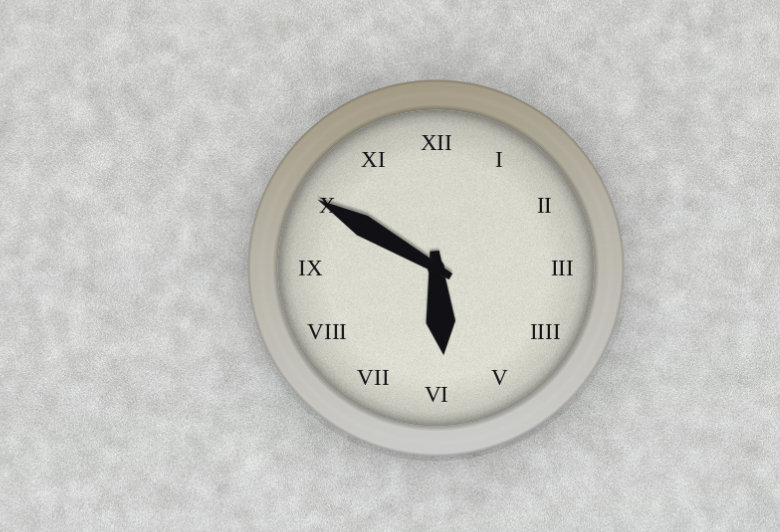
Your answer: **5:50**
